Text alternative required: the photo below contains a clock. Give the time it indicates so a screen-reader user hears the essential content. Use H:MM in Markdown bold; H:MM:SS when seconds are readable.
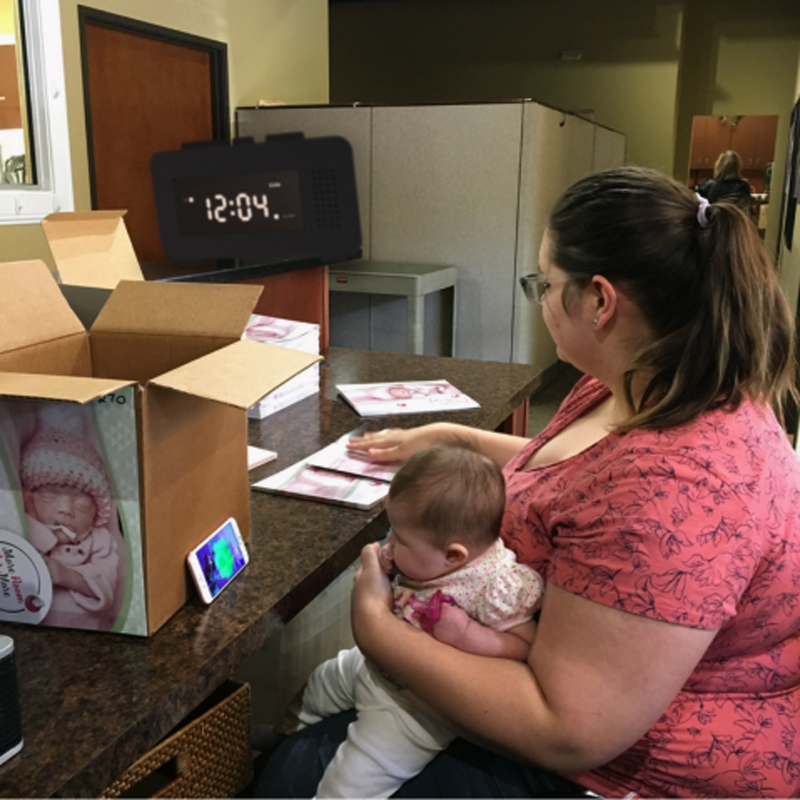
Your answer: **12:04**
